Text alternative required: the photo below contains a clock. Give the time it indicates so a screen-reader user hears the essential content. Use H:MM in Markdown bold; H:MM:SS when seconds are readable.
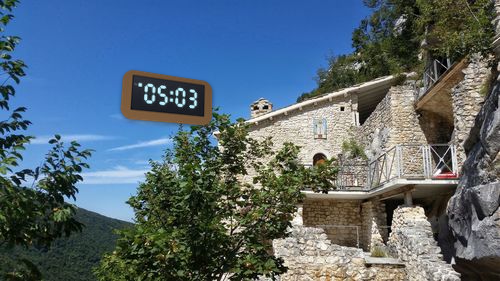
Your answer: **5:03**
